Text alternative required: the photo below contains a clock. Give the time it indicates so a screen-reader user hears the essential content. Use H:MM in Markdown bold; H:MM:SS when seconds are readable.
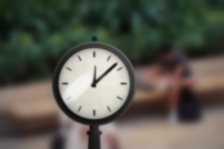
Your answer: **12:08**
